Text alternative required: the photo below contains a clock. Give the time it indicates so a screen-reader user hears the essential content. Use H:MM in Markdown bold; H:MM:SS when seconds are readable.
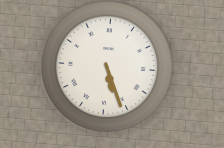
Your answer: **5:26**
